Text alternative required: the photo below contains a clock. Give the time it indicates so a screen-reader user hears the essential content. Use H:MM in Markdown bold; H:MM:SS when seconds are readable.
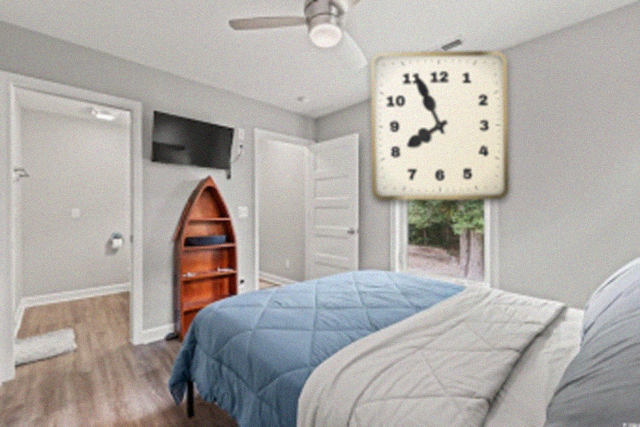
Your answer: **7:56**
